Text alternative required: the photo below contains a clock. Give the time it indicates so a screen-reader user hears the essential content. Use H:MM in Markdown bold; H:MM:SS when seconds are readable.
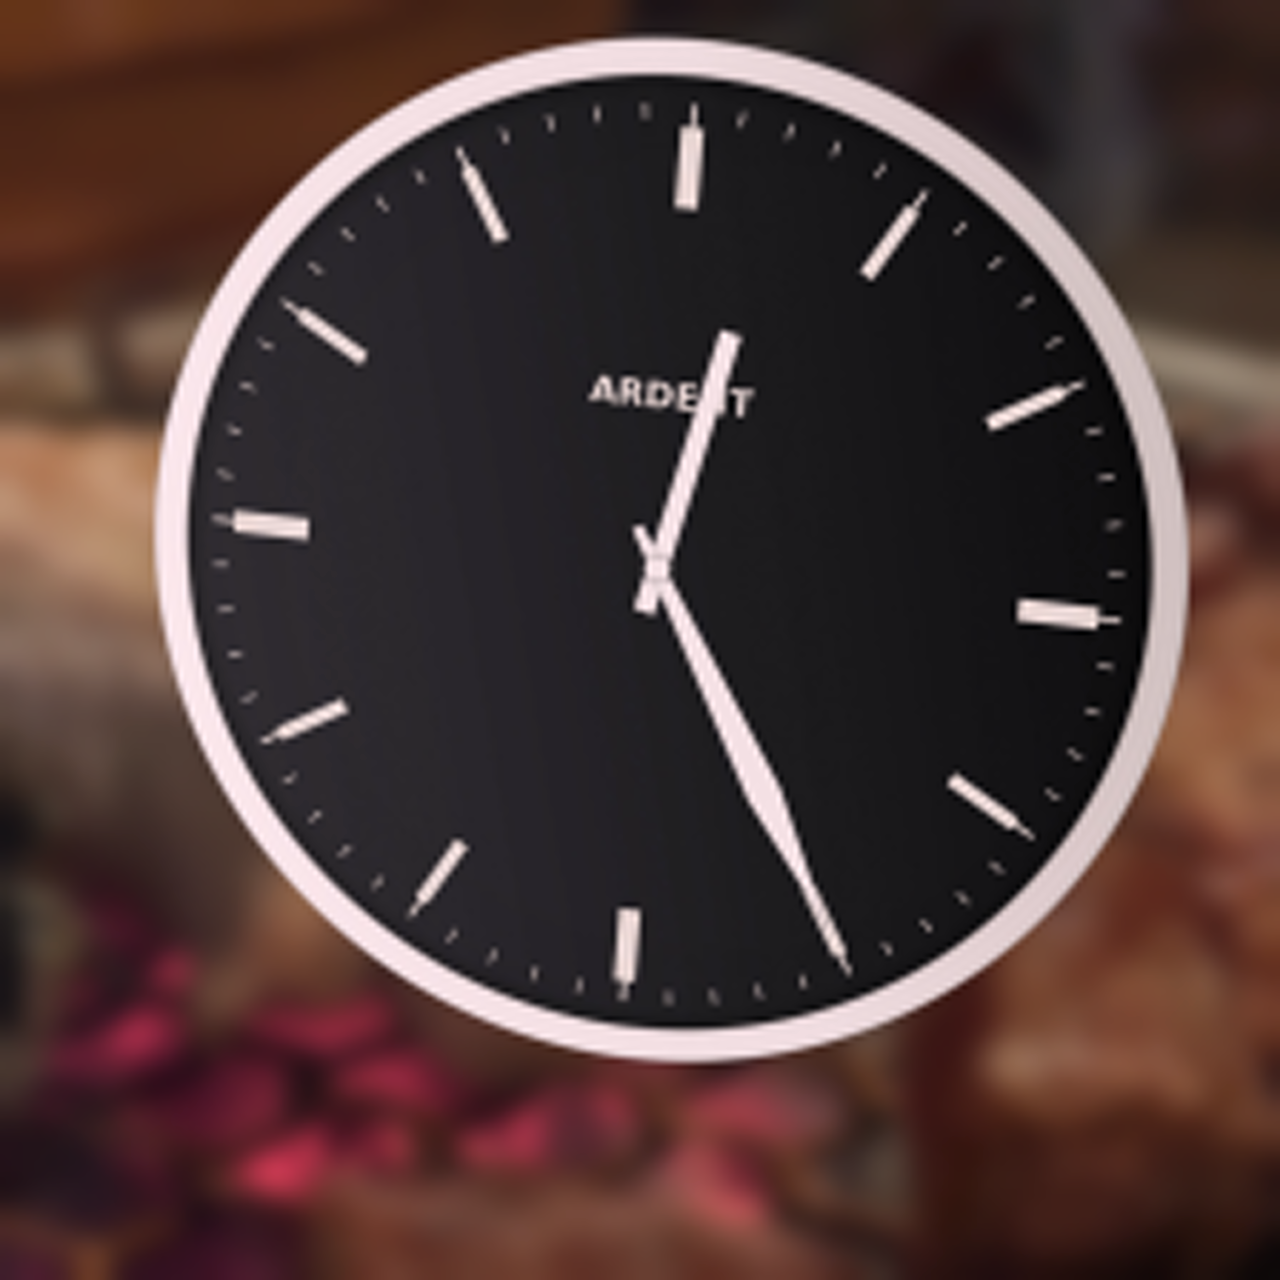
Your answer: **12:25**
